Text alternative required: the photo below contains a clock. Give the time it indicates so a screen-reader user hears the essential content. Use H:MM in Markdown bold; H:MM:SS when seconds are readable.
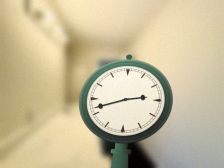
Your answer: **2:42**
